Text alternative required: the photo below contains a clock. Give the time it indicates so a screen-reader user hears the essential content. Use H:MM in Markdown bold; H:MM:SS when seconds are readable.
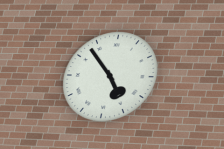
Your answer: **4:53**
